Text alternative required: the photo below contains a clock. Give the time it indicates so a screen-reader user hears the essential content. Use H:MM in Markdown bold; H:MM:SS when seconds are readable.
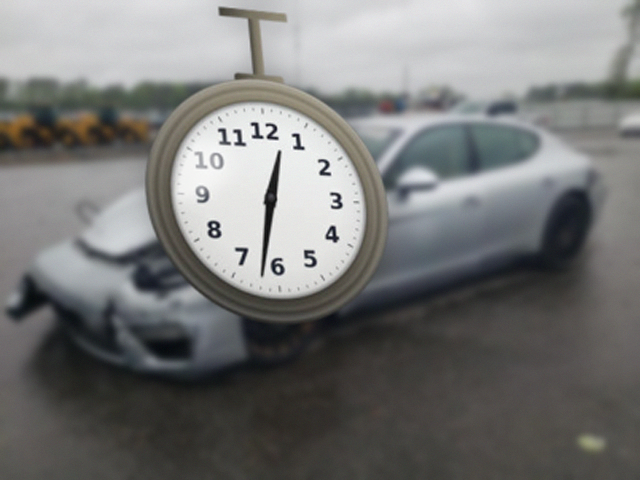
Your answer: **12:32**
